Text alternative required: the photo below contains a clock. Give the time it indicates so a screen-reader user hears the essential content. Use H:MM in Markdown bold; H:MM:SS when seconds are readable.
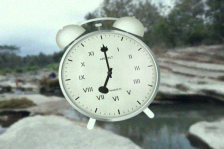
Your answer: **7:00**
